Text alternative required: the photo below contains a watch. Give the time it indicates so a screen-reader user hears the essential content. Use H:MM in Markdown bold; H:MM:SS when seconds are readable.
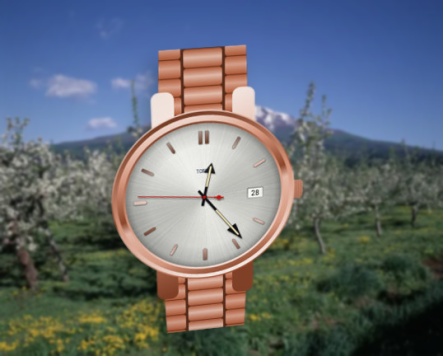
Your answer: **12:23:46**
